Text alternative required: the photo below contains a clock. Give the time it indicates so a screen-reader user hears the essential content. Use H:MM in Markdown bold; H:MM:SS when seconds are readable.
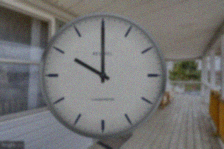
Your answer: **10:00**
